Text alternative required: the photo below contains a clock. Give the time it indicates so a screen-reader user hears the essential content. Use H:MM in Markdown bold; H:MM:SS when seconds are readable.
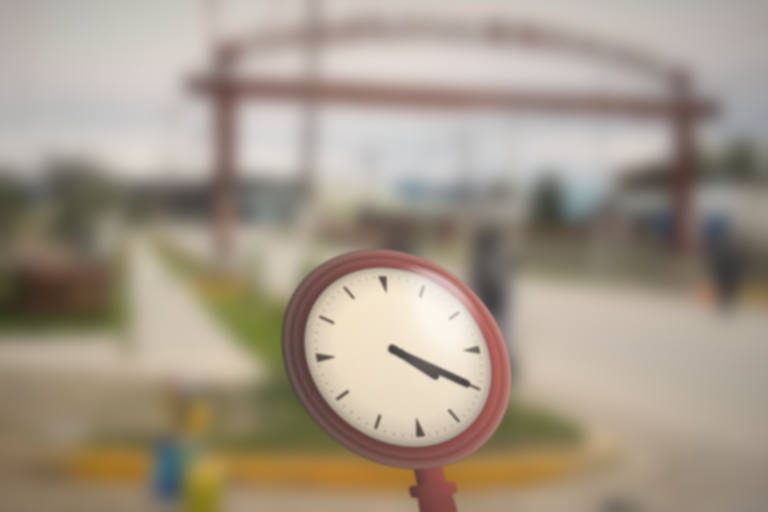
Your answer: **4:20**
